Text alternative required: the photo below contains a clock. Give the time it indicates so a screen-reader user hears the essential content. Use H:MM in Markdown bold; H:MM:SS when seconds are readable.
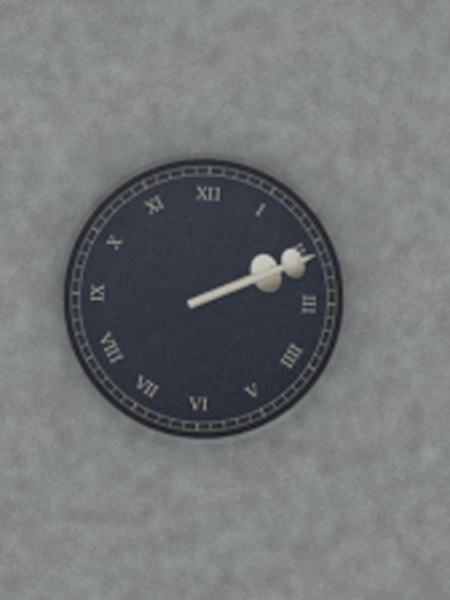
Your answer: **2:11**
